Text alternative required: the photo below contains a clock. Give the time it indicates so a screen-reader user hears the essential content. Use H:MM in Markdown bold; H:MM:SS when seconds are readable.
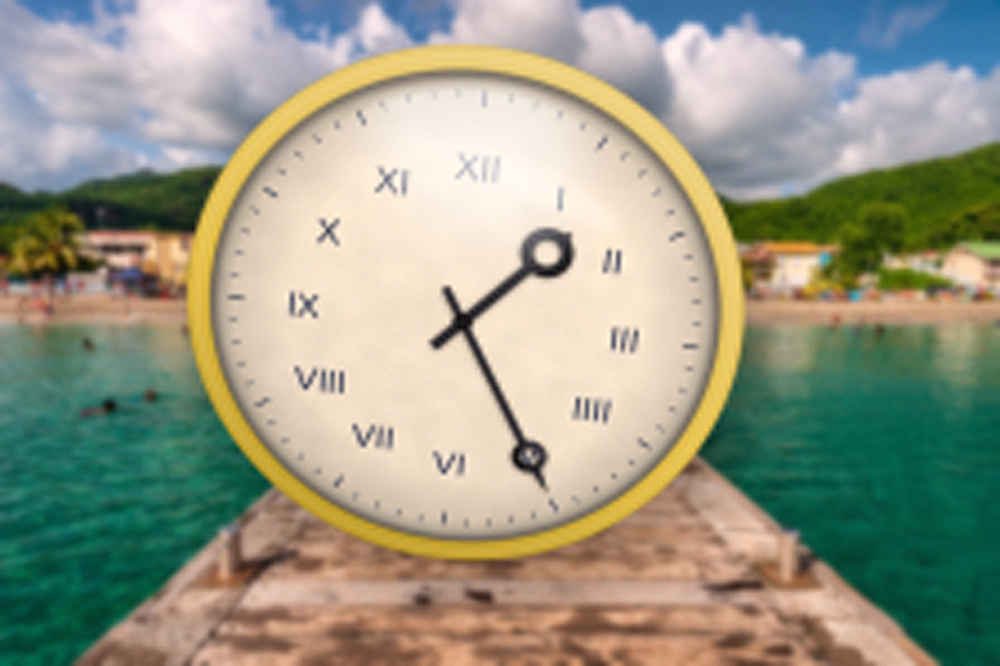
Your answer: **1:25**
